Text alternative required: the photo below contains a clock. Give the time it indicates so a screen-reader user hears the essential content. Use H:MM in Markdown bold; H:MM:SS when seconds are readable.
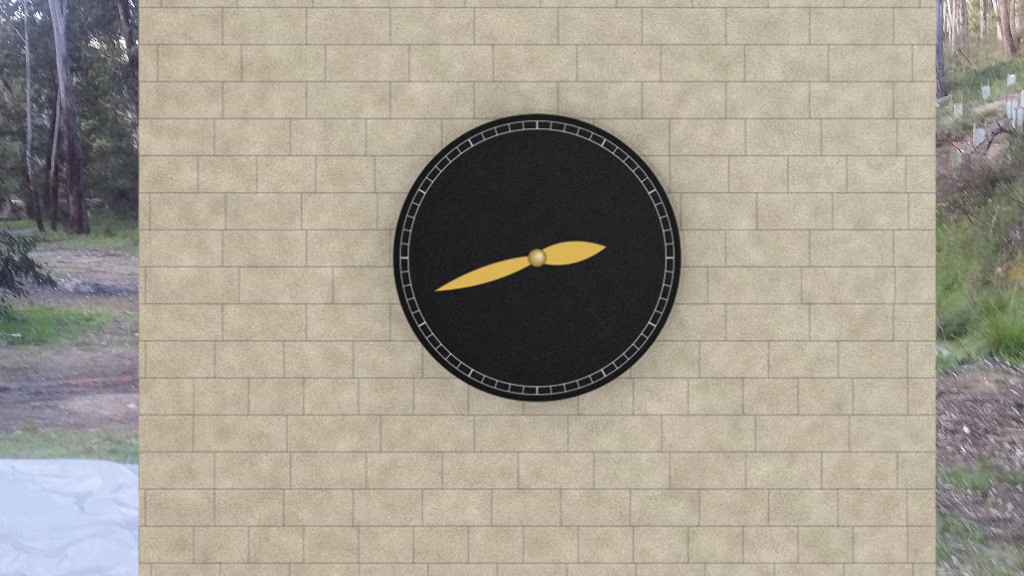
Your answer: **2:42**
